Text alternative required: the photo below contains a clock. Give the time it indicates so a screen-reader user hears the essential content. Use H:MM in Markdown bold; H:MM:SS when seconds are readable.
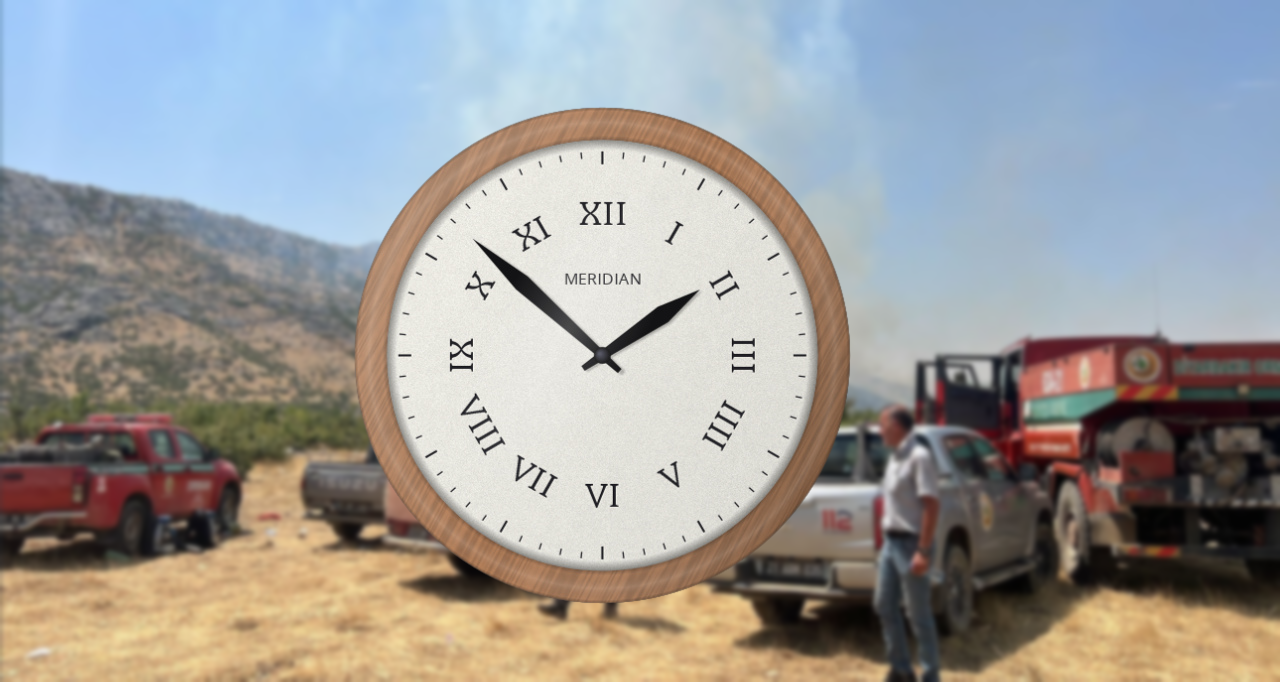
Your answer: **1:52**
